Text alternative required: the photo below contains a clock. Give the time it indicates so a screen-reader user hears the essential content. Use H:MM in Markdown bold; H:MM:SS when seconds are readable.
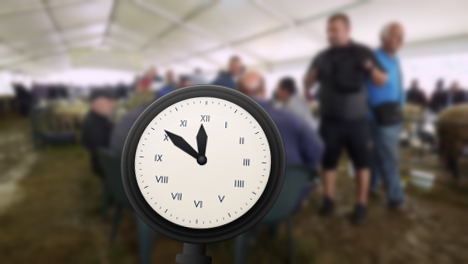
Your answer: **11:51**
